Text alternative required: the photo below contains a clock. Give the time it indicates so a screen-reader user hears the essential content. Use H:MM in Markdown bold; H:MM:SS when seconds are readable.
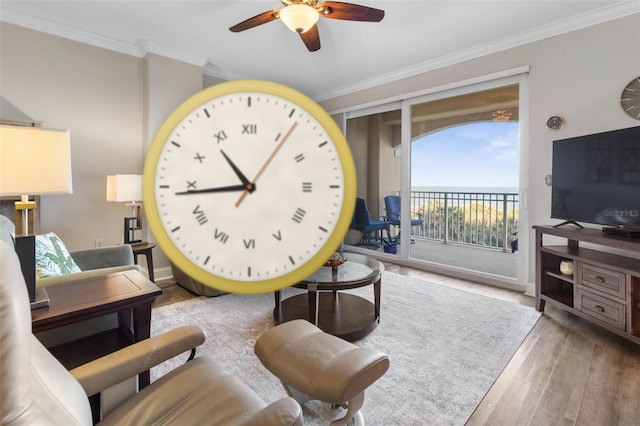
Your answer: **10:44:06**
